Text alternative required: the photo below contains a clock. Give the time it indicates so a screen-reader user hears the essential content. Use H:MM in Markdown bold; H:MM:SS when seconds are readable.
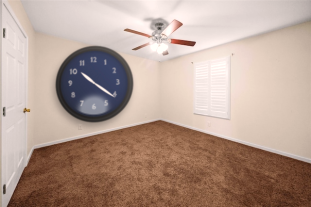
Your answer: **10:21**
